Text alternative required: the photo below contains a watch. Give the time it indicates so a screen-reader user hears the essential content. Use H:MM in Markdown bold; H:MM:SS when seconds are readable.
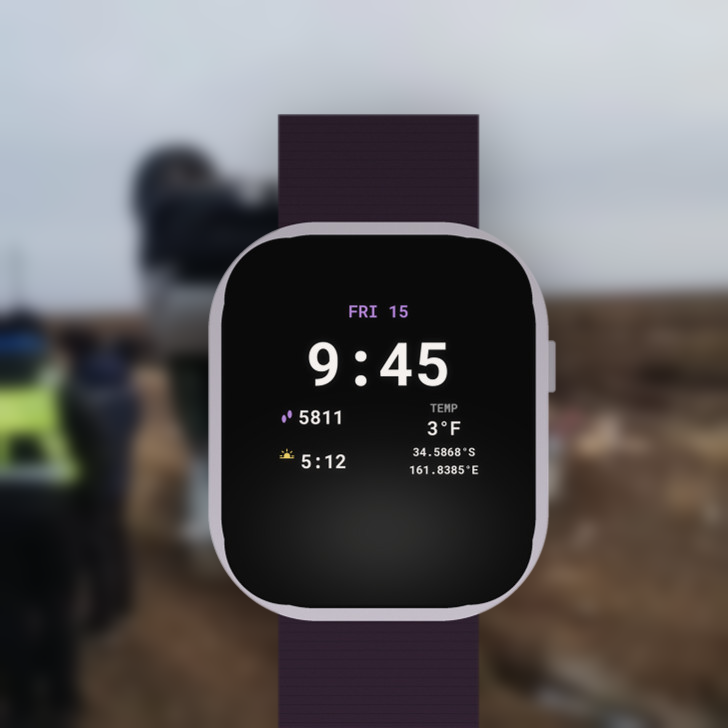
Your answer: **9:45**
